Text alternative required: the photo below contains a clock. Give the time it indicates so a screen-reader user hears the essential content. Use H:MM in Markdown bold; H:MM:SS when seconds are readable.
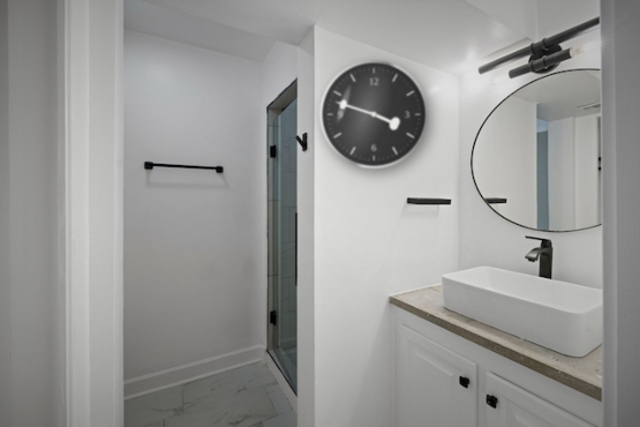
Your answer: **3:48**
